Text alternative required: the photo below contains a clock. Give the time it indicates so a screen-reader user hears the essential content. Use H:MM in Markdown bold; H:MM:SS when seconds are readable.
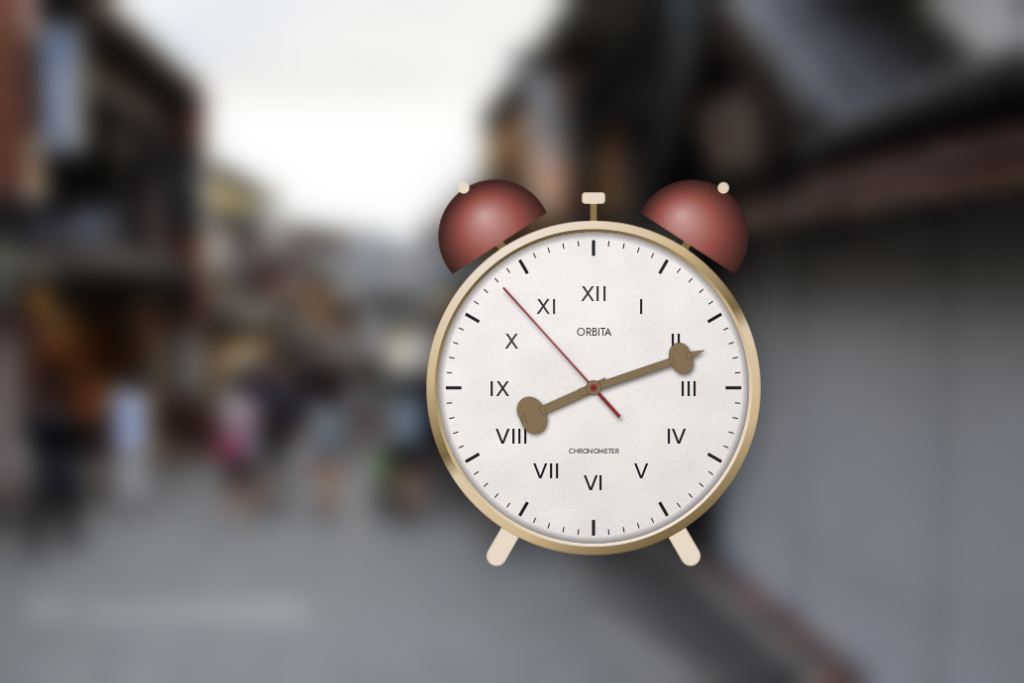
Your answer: **8:11:53**
